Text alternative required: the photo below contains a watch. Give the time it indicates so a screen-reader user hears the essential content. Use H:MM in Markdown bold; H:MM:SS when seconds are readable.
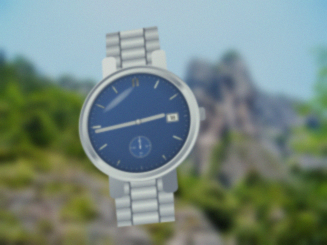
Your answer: **2:44**
